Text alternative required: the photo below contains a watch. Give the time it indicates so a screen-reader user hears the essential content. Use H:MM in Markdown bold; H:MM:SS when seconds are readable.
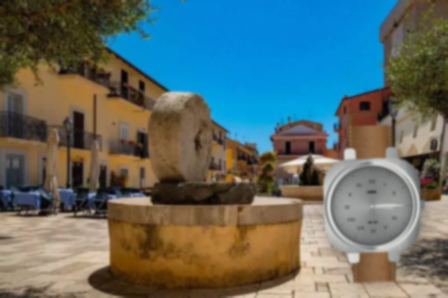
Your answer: **3:15**
